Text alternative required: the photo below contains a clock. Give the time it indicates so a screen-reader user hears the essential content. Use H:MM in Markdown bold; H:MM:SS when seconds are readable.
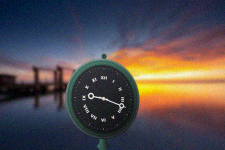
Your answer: **9:18**
